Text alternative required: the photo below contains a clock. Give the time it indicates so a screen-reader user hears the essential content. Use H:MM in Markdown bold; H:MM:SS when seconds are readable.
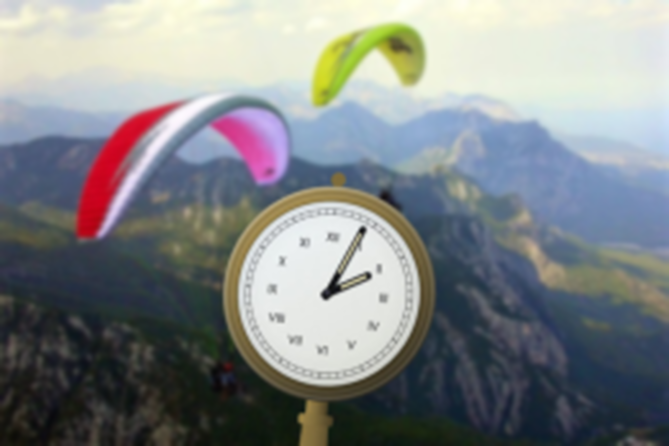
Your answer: **2:04**
